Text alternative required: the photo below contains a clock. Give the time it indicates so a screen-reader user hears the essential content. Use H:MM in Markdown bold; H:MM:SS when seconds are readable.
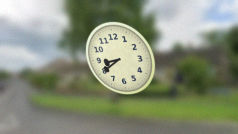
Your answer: **8:40**
